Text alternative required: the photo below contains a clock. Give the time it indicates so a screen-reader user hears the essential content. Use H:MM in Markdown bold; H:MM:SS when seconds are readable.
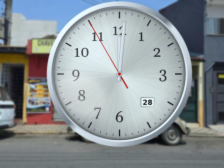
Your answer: **12:00:55**
